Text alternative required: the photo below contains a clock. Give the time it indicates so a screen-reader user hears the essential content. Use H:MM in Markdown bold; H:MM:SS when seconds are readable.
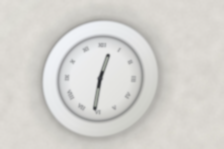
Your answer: **12:31**
